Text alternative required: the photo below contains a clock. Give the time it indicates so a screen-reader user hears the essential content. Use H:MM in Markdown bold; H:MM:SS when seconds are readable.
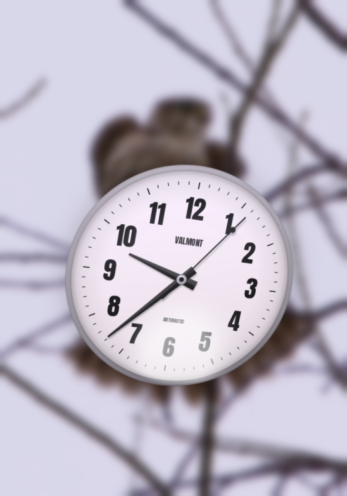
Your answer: **9:37:06**
